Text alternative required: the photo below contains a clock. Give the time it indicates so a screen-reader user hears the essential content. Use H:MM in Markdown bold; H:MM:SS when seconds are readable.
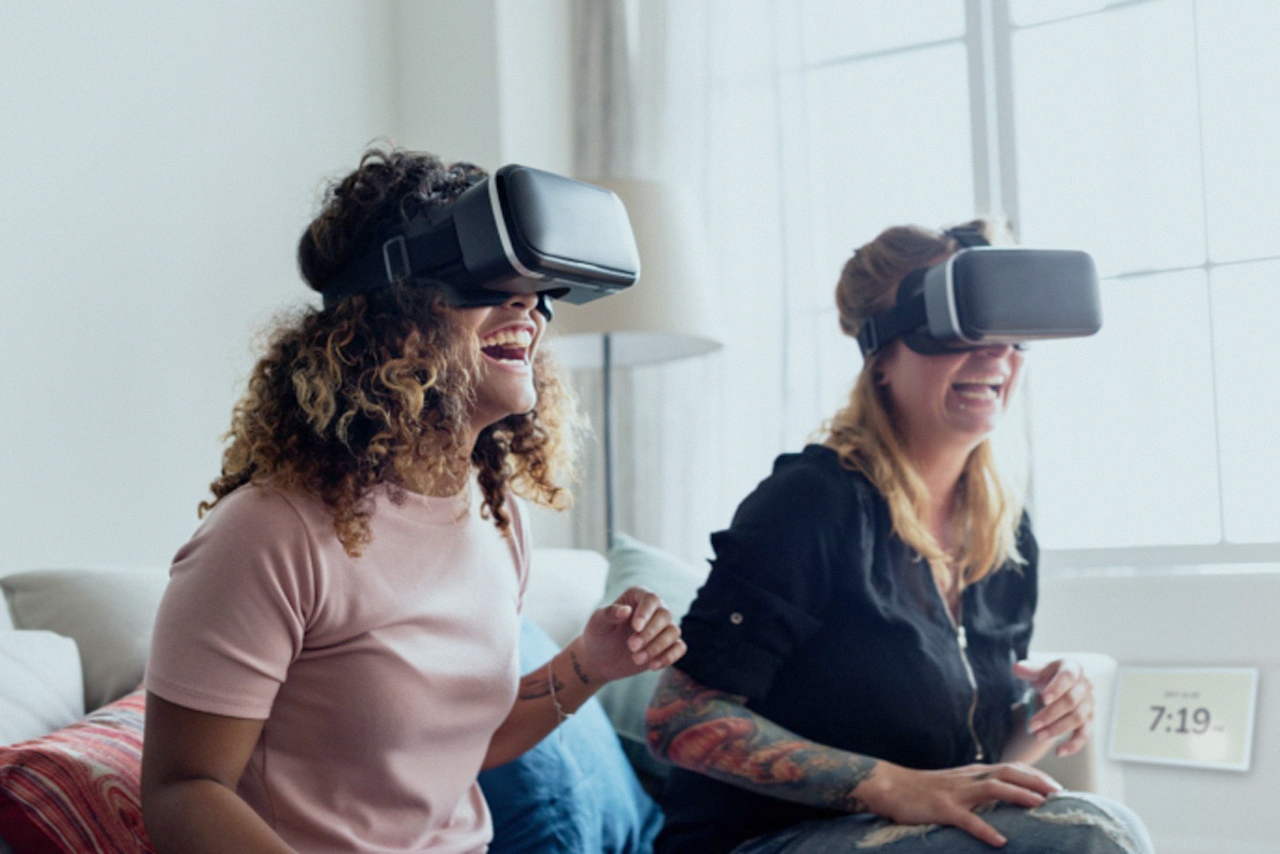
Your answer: **7:19**
